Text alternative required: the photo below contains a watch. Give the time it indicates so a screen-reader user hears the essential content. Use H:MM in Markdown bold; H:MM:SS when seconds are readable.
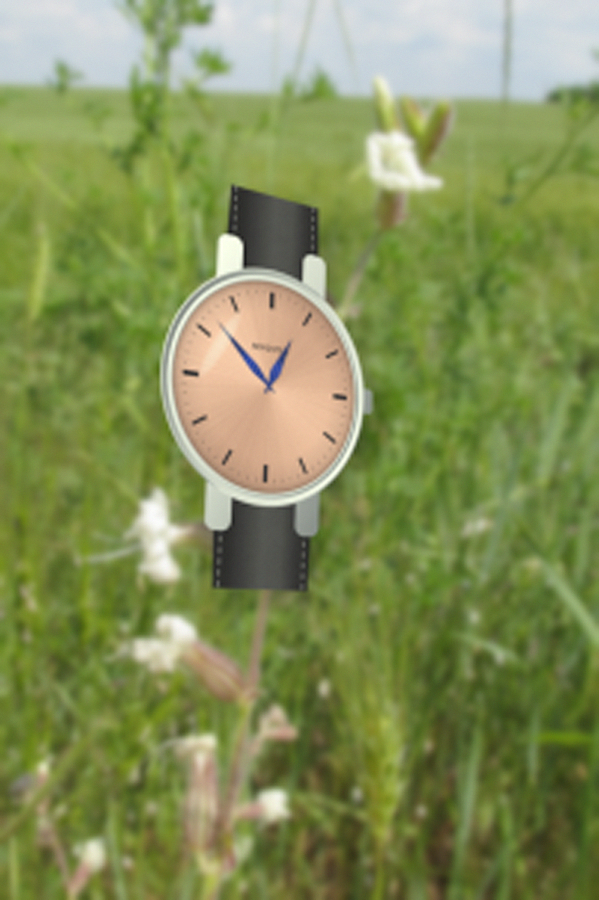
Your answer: **12:52**
